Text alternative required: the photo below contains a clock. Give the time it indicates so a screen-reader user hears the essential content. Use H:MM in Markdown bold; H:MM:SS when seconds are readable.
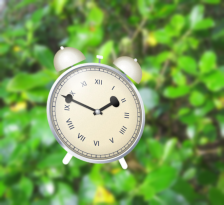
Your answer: **1:48**
